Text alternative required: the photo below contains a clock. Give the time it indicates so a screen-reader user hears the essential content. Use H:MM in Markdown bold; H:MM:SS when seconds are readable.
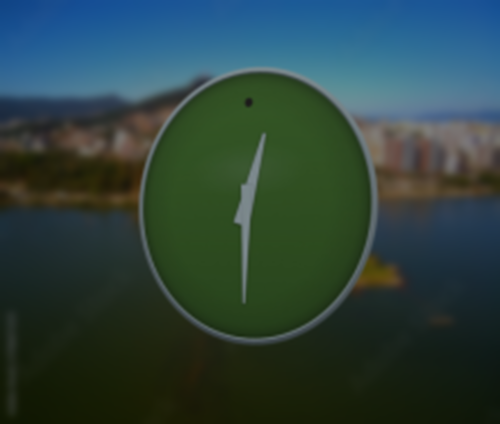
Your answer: **12:30**
